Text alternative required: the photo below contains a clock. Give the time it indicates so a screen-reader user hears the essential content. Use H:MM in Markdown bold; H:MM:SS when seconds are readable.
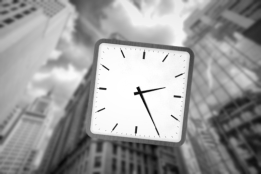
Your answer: **2:25**
